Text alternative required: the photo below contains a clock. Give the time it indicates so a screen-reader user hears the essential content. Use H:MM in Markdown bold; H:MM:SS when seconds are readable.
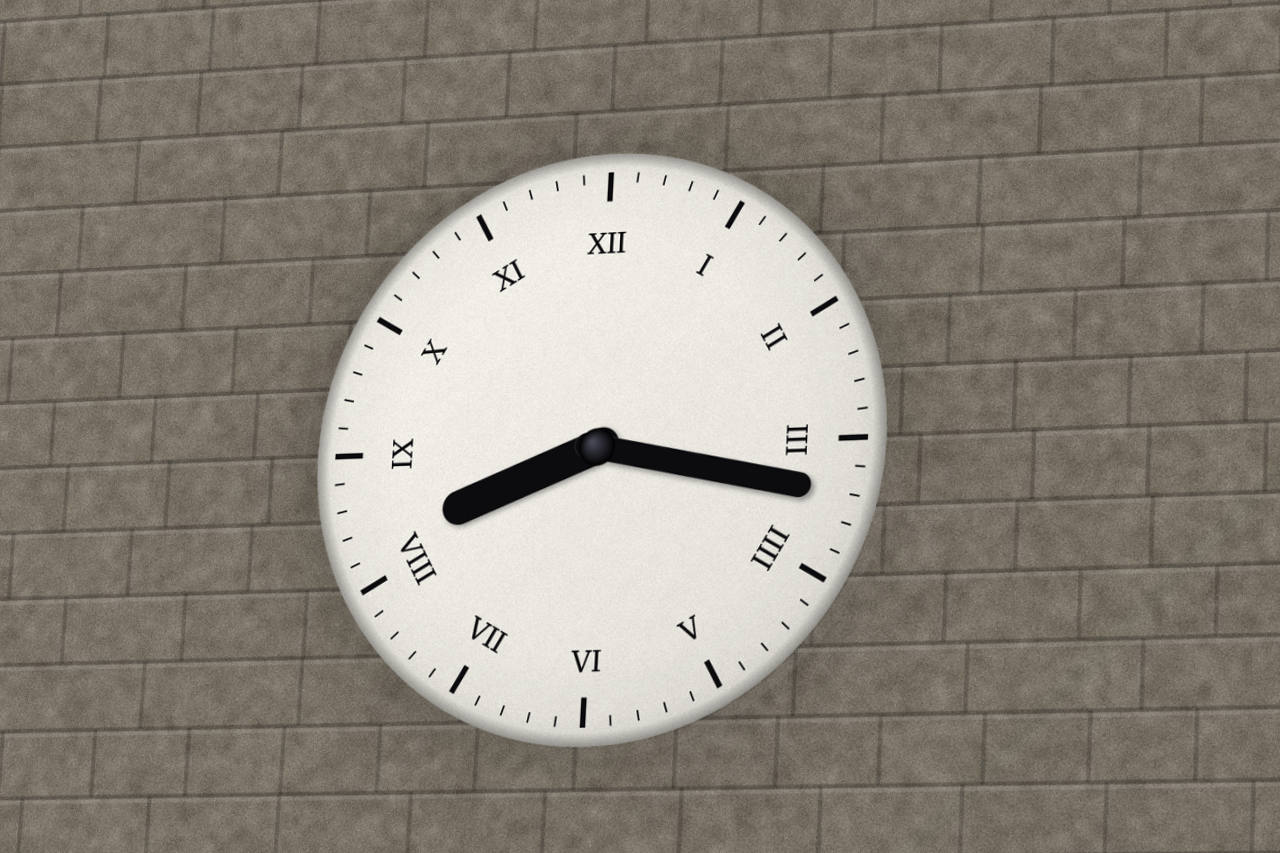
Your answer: **8:17**
